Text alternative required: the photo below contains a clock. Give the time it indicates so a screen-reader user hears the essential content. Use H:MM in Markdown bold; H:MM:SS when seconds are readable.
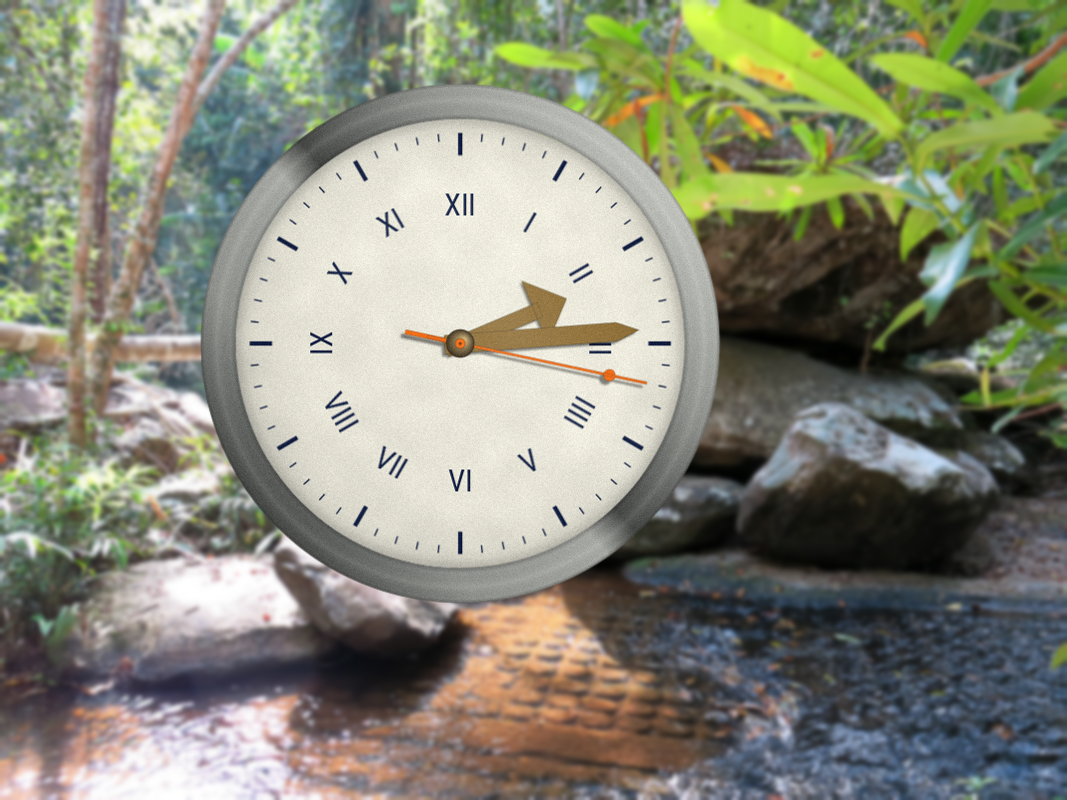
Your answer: **2:14:17**
